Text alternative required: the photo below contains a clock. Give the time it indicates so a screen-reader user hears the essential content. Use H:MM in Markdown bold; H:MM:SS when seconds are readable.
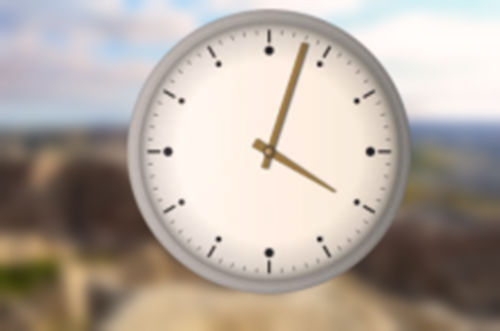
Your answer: **4:03**
